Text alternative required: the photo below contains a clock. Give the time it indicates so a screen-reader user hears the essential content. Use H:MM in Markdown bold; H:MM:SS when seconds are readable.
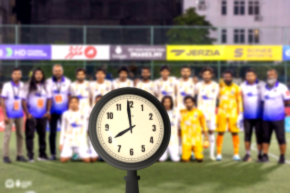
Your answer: **7:59**
